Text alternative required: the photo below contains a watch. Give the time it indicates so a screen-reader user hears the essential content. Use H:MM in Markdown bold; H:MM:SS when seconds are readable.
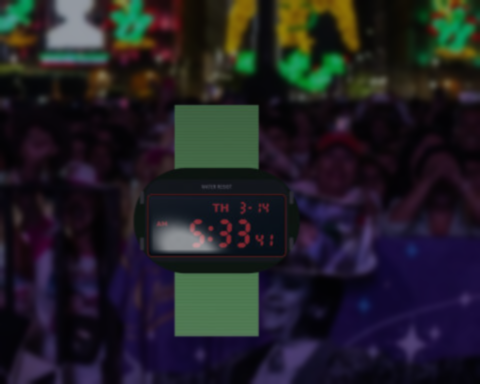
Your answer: **5:33:41**
